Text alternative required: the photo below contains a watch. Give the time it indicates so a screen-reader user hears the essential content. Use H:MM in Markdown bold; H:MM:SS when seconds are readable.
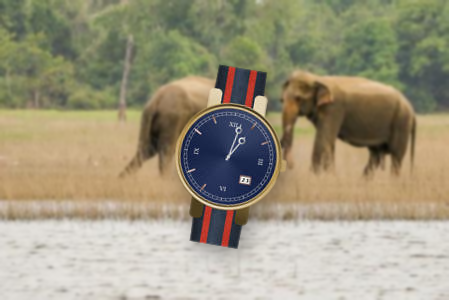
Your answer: **1:02**
